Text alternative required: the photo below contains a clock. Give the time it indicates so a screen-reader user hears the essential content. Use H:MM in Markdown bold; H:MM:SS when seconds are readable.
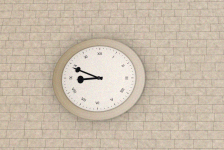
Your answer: **8:49**
